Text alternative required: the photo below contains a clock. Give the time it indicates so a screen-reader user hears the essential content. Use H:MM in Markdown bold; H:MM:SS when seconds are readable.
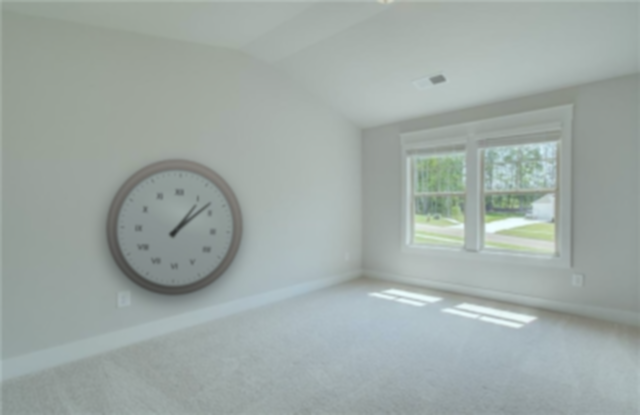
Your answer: **1:08**
